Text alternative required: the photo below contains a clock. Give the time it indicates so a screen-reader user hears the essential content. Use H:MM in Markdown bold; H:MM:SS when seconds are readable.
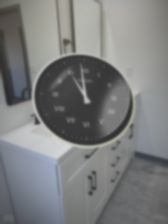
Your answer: **10:59**
